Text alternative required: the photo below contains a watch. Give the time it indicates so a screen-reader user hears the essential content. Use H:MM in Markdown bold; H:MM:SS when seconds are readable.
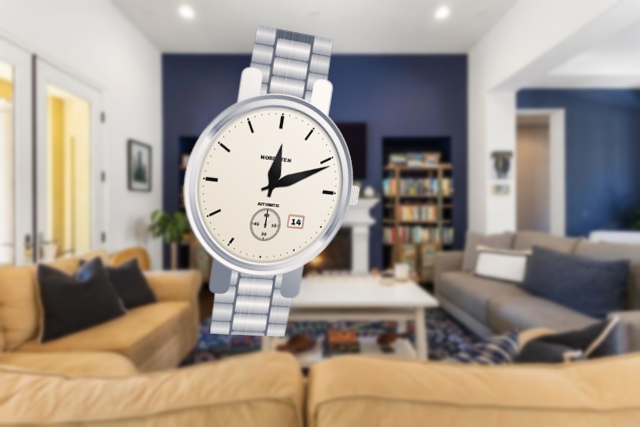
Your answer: **12:11**
